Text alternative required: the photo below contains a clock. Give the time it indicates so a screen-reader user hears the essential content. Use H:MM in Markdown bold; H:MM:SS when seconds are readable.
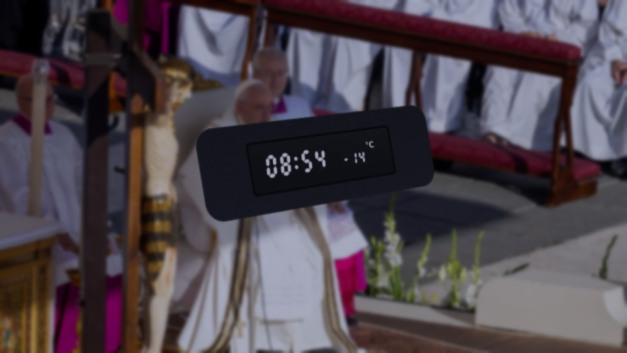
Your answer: **8:54**
